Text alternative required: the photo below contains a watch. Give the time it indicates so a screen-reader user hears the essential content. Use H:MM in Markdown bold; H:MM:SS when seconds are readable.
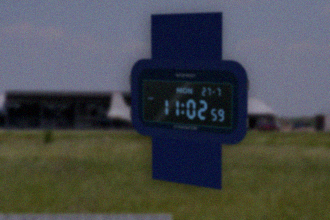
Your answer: **11:02:59**
